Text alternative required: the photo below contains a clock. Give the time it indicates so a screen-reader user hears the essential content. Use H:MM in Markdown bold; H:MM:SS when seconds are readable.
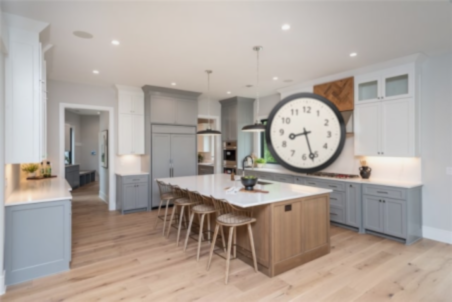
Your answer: **8:27**
